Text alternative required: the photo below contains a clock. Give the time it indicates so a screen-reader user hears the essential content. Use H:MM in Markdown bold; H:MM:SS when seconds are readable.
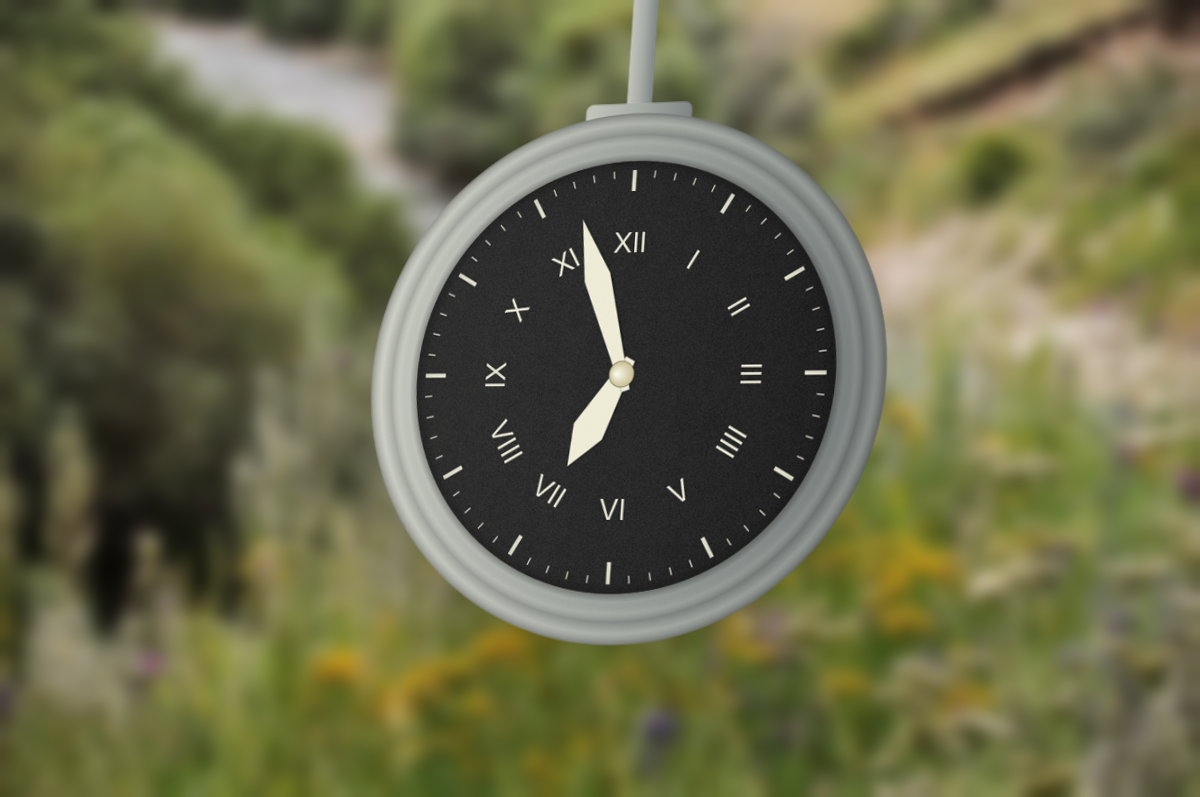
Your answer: **6:57**
